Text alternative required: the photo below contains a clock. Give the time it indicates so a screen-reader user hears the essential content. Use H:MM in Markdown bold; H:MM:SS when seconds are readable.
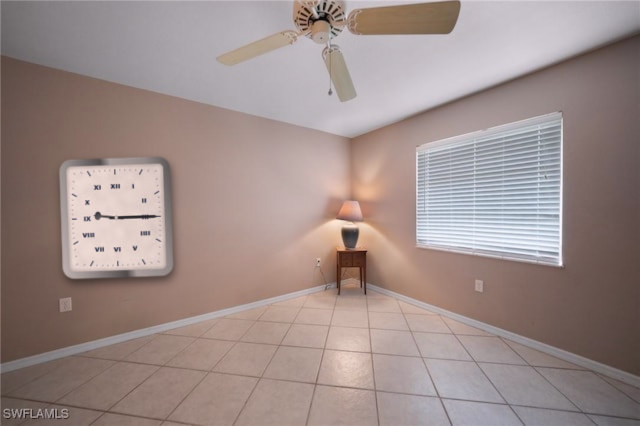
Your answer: **9:15**
